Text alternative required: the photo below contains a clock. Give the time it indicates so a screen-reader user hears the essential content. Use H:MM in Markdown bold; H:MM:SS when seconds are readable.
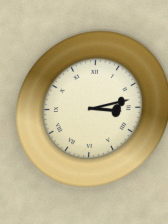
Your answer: **3:13**
